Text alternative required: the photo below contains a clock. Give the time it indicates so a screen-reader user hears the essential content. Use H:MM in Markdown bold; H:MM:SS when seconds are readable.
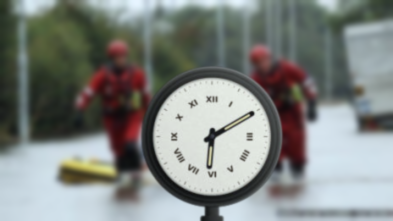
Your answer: **6:10**
